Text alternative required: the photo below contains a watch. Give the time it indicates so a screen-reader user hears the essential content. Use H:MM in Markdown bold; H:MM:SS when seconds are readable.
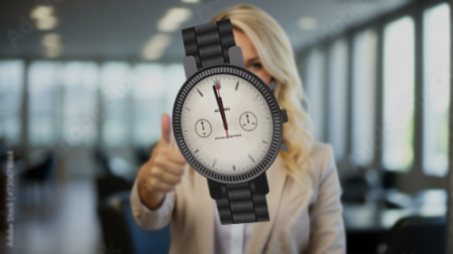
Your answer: **11:59**
